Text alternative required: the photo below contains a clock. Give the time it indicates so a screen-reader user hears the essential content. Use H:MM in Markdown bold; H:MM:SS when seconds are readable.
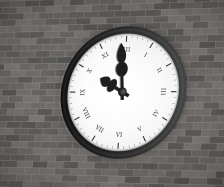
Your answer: **9:59**
